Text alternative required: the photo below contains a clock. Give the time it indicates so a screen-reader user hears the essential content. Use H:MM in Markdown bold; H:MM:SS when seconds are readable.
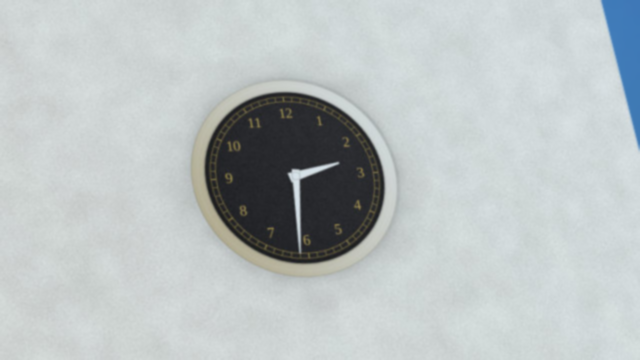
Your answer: **2:31**
